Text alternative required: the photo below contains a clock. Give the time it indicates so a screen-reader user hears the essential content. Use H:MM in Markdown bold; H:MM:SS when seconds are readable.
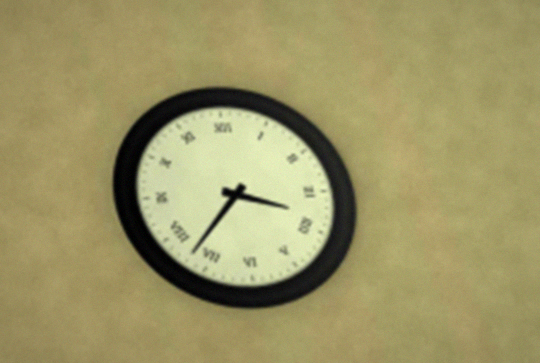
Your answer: **3:37**
